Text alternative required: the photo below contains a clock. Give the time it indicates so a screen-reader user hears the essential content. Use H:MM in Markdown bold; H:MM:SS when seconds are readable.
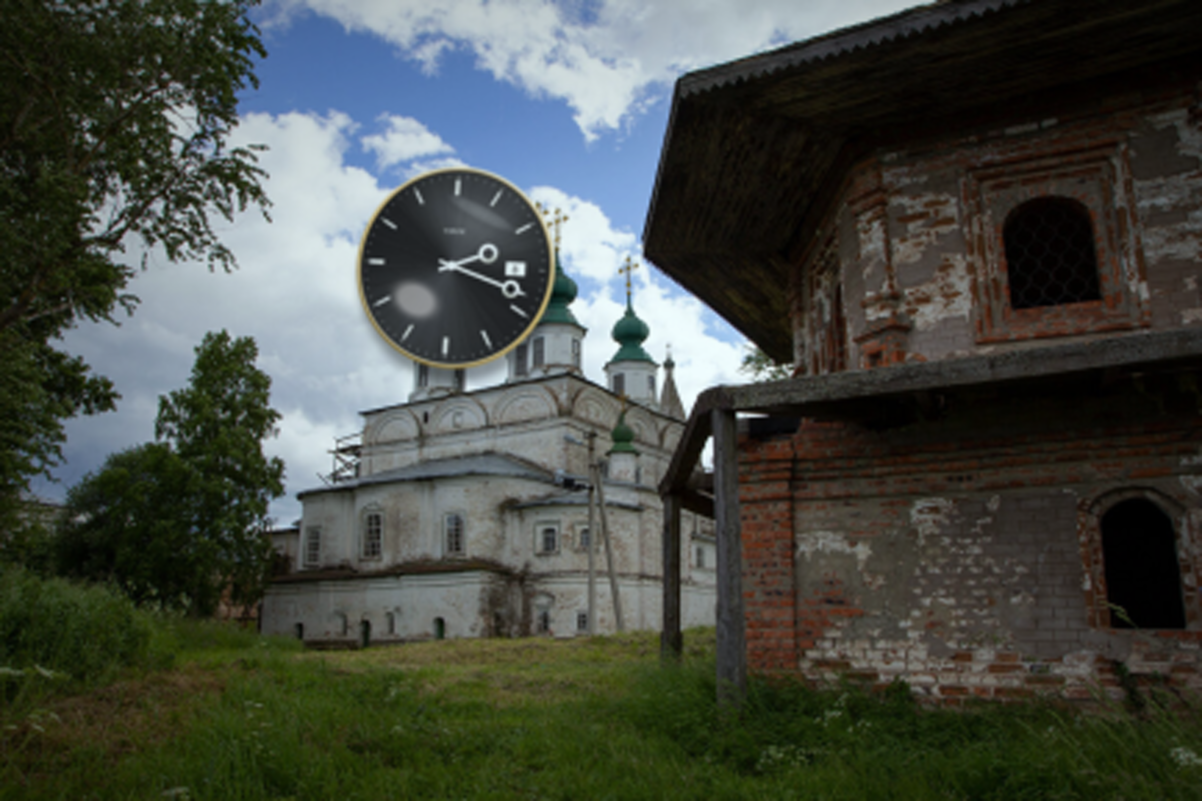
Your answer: **2:18**
